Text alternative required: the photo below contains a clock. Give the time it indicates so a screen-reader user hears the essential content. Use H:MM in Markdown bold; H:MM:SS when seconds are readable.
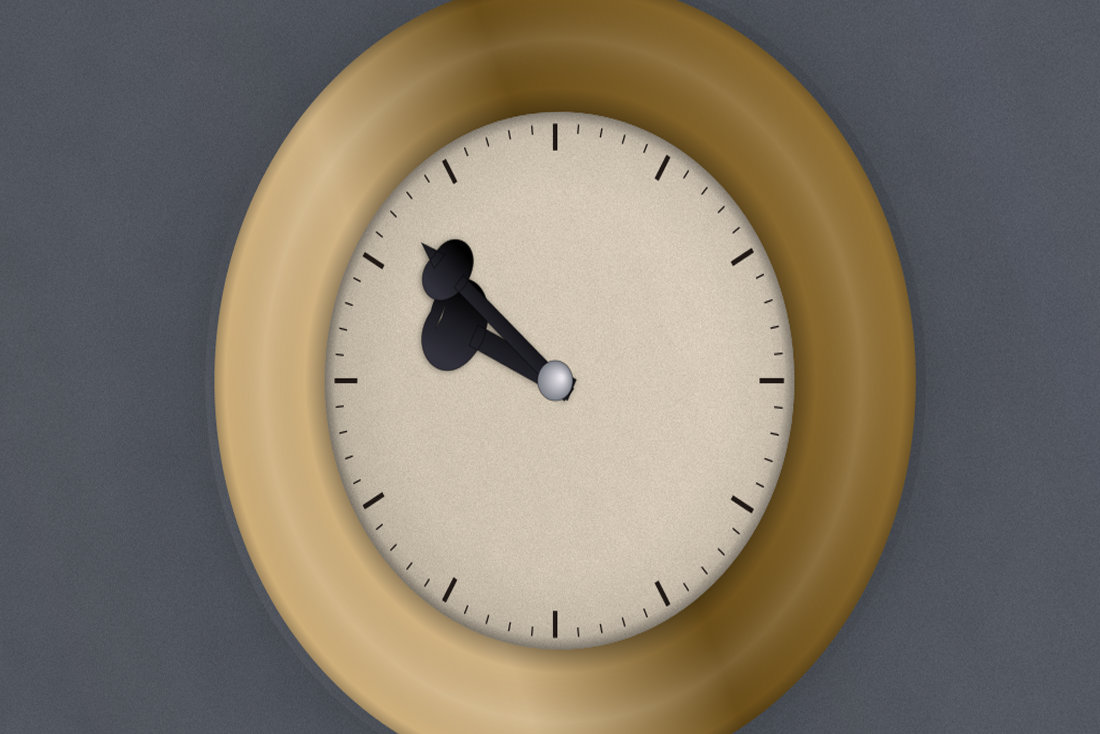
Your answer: **9:52**
